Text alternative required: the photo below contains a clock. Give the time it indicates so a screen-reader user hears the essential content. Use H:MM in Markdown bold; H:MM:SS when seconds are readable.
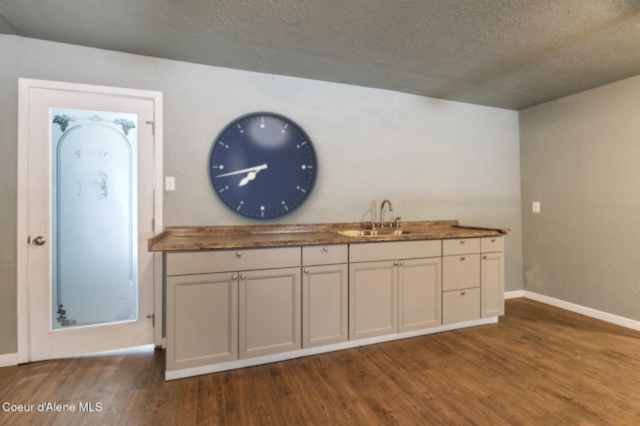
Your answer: **7:43**
